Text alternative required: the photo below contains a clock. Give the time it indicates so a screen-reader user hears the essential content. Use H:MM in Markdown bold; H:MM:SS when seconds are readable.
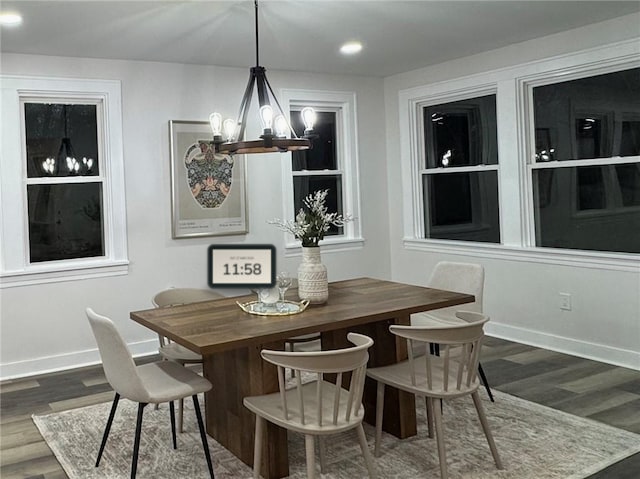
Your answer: **11:58**
